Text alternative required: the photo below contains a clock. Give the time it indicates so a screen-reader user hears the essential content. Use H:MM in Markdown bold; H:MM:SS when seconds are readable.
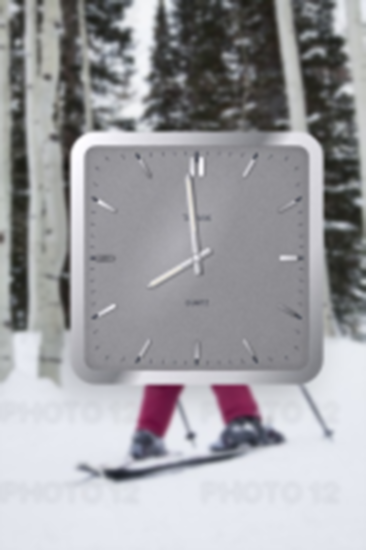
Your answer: **7:59**
